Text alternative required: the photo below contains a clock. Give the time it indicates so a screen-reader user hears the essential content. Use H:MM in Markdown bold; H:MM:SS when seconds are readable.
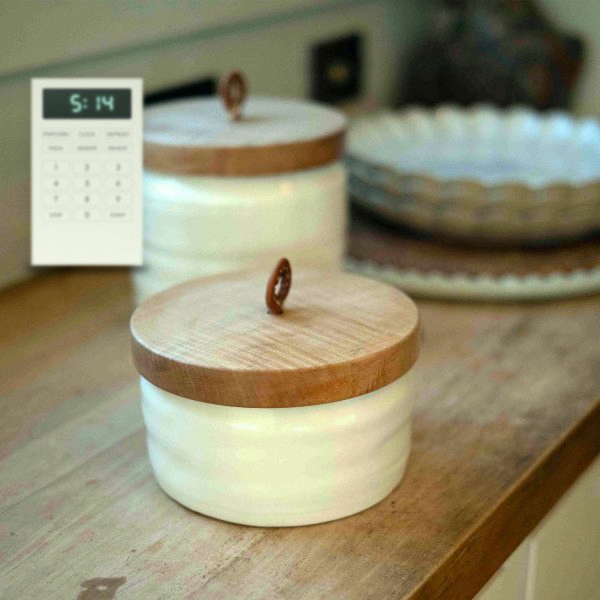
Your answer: **5:14**
